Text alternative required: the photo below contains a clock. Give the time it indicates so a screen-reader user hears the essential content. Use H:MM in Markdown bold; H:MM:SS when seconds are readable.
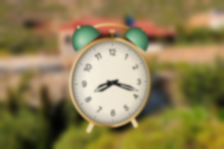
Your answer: **8:18**
